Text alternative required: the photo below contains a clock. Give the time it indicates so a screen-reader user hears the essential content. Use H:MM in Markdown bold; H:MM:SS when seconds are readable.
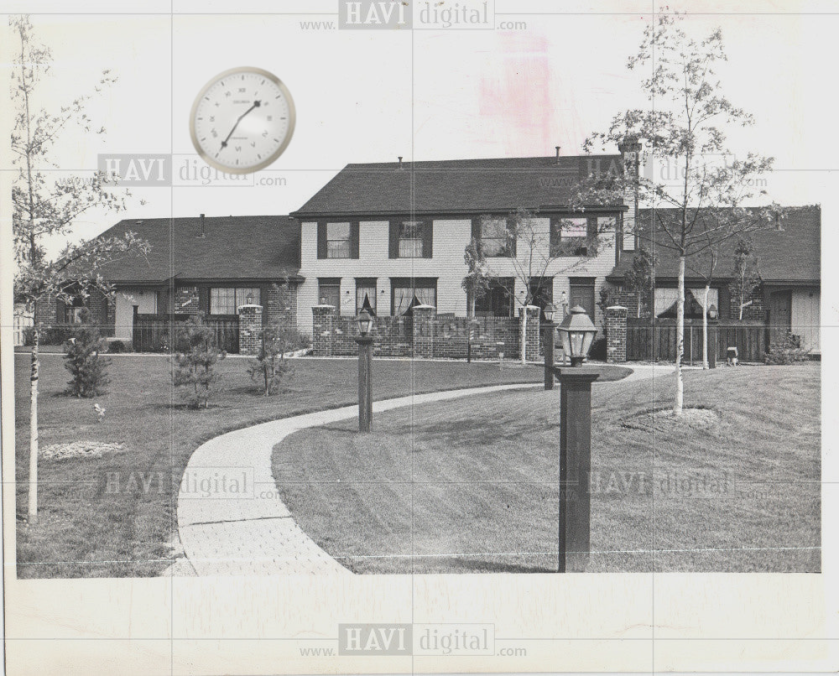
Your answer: **1:35**
